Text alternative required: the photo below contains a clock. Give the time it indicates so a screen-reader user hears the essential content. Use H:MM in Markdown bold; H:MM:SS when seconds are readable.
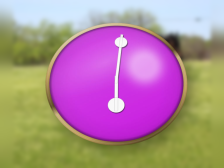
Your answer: **6:01**
